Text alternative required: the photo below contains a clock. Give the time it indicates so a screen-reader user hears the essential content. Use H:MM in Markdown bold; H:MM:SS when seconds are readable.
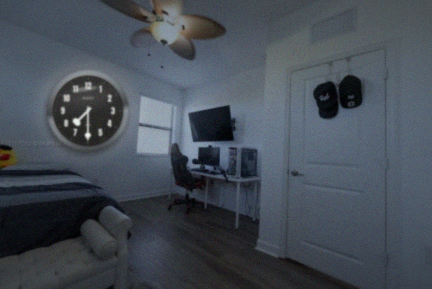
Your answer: **7:30**
